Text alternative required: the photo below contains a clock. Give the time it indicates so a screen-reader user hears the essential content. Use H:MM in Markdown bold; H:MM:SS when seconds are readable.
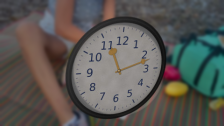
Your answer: **11:12**
